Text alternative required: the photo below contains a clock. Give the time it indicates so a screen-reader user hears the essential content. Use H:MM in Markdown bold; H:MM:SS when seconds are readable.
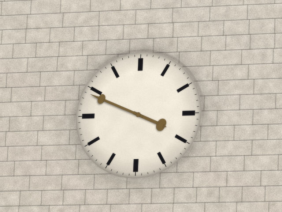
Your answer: **3:49**
